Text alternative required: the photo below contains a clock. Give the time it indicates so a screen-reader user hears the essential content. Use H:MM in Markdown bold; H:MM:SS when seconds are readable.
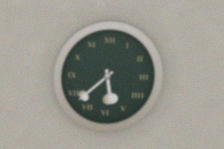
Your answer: **5:38**
